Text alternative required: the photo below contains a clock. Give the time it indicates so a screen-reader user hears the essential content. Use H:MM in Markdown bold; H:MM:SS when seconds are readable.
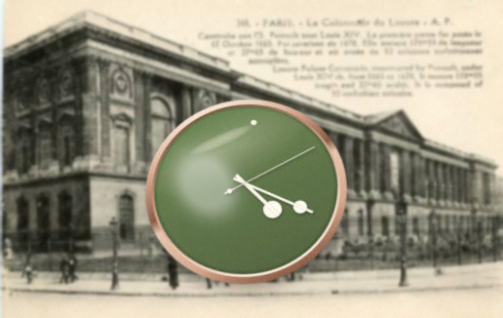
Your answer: **4:18:09**
